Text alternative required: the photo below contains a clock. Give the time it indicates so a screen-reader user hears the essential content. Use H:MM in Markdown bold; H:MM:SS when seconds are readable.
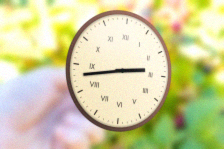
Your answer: **2:43**
